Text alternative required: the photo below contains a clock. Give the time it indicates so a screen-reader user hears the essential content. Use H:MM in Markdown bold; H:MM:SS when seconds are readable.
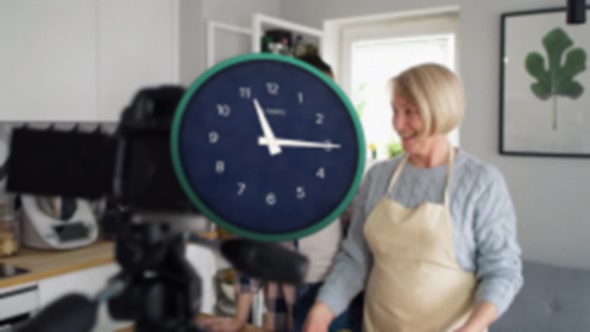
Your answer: **11:15**
